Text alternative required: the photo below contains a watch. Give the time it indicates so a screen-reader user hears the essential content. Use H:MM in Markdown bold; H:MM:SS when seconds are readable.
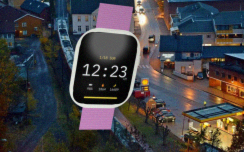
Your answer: **12:23**
